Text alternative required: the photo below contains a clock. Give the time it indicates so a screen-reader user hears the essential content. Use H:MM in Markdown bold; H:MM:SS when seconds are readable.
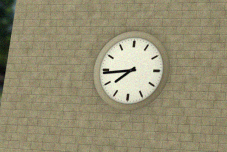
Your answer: **7:44**
